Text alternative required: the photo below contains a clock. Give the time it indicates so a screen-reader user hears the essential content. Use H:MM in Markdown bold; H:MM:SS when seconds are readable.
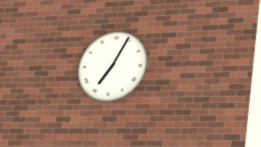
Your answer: **7:04**
